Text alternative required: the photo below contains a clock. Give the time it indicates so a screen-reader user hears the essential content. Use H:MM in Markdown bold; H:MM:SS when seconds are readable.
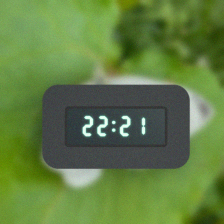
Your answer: **22:21**
